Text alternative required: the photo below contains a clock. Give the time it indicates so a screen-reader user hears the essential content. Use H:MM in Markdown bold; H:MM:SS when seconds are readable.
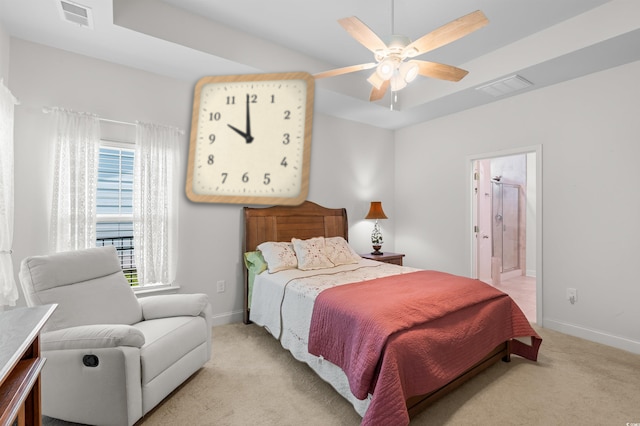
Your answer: **9:59**
